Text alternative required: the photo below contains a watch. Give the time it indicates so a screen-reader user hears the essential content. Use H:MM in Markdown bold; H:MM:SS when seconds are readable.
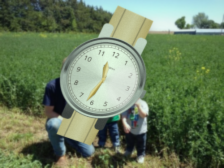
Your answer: **11:32**
